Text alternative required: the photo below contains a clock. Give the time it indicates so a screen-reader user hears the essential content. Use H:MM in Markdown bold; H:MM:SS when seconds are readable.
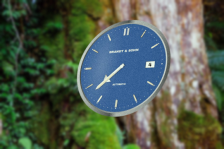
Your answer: **7:38**
